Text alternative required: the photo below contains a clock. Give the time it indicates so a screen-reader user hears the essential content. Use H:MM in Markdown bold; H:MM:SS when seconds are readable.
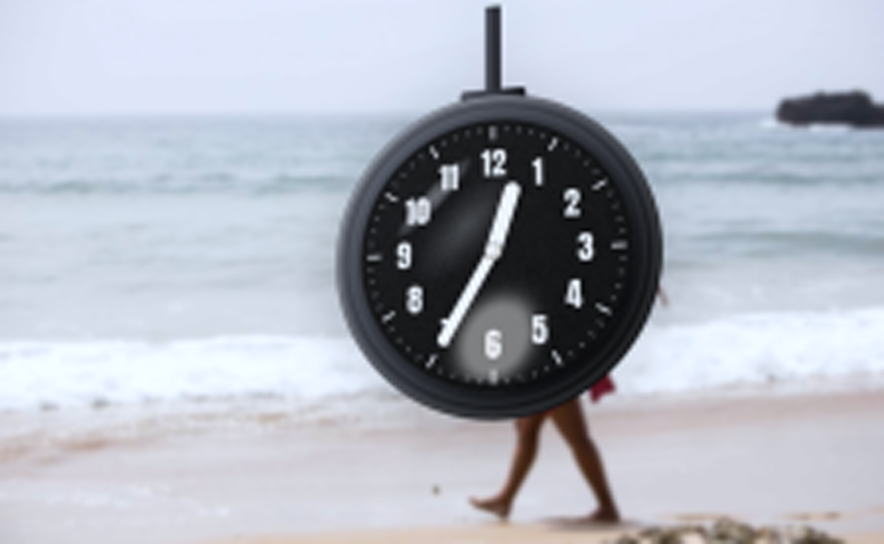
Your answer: **12:35**
